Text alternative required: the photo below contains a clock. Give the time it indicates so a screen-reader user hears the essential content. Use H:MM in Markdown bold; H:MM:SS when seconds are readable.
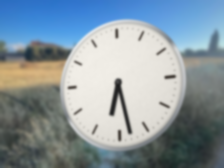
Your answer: **6:28**
